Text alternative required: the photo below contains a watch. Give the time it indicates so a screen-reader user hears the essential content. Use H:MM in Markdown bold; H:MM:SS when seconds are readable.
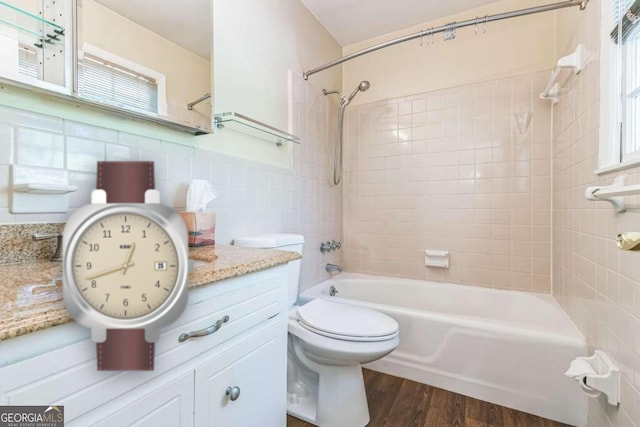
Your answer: **12:42**
